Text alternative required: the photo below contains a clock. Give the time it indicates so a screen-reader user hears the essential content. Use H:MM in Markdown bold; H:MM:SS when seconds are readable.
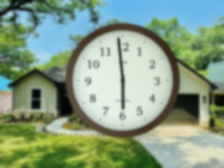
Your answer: **5:59**
